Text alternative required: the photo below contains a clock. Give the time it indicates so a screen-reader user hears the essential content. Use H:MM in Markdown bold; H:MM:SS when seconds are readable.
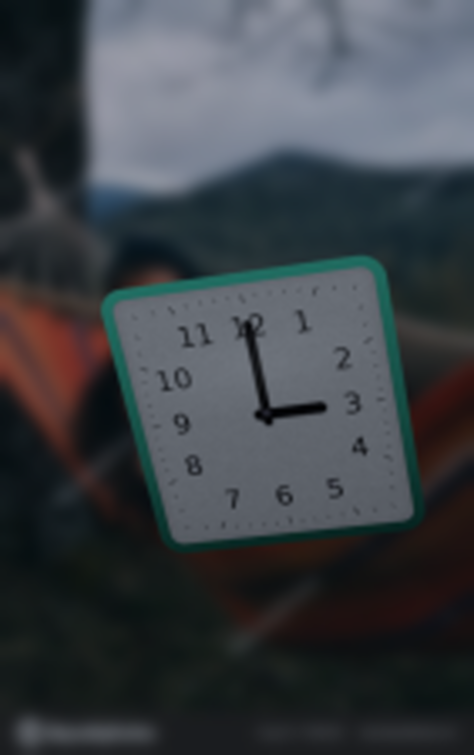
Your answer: **3:00**
